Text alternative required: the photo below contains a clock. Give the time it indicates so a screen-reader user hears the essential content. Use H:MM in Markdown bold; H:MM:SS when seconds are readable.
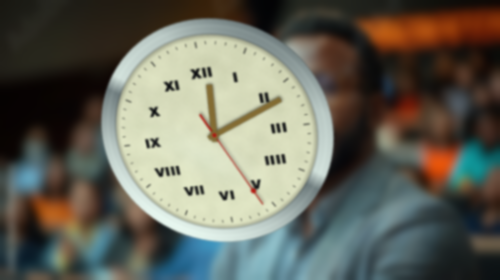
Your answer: **12:11:26**
